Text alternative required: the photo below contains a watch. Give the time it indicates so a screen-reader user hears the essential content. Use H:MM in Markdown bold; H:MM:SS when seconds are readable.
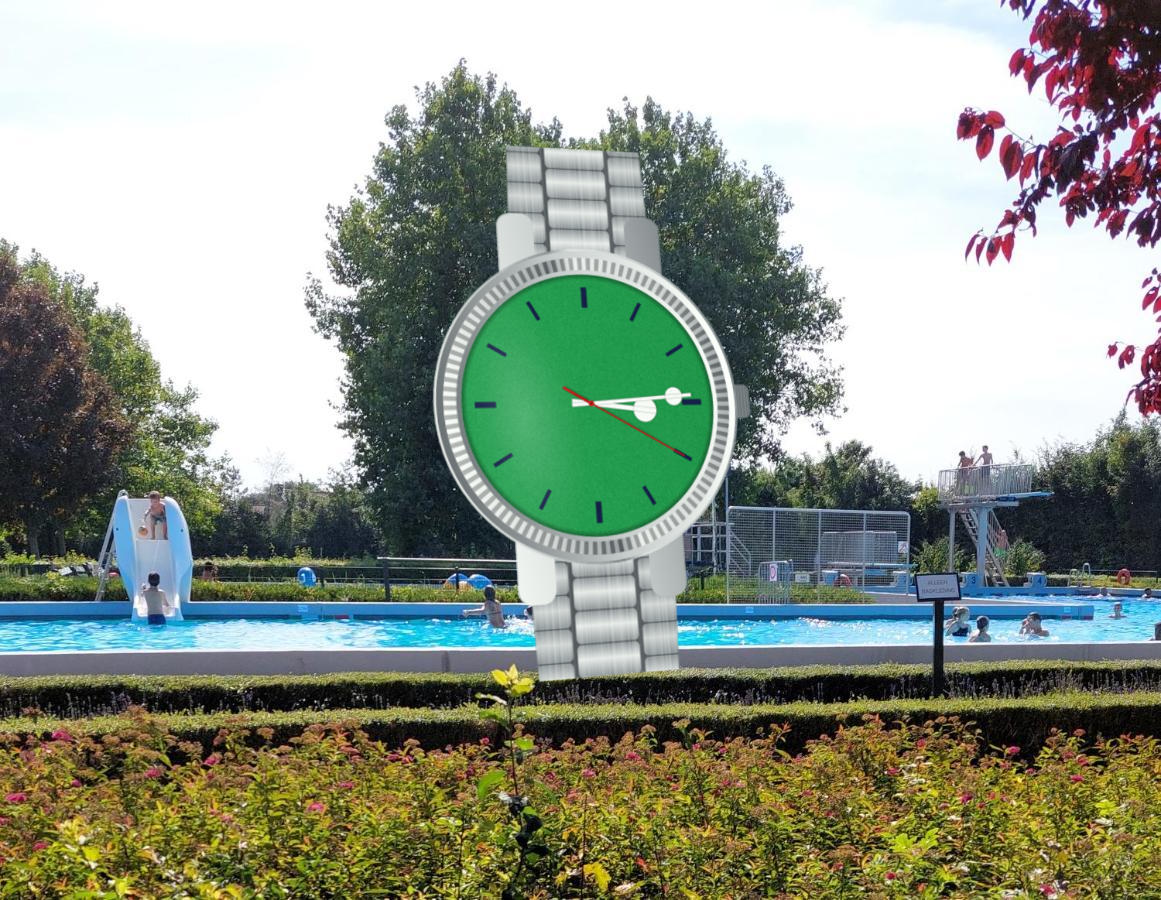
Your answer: **3:14:20**
